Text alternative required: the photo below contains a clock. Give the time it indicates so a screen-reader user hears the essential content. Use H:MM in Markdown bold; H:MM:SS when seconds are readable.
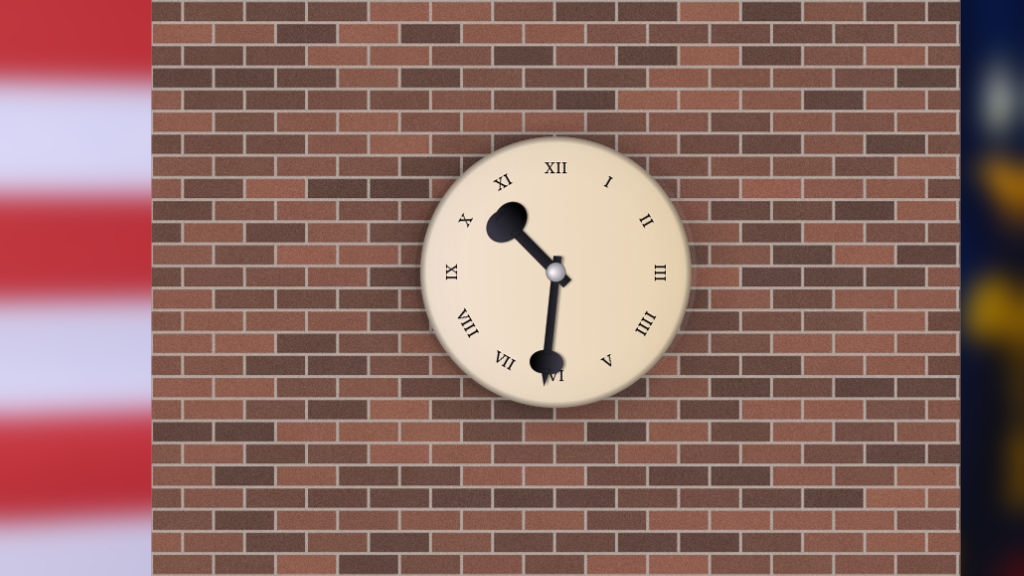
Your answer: **10:31**
